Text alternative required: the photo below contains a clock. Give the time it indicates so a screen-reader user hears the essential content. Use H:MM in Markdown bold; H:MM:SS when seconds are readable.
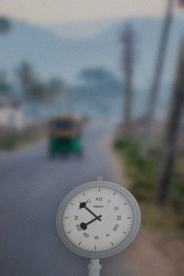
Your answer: **7:52**
